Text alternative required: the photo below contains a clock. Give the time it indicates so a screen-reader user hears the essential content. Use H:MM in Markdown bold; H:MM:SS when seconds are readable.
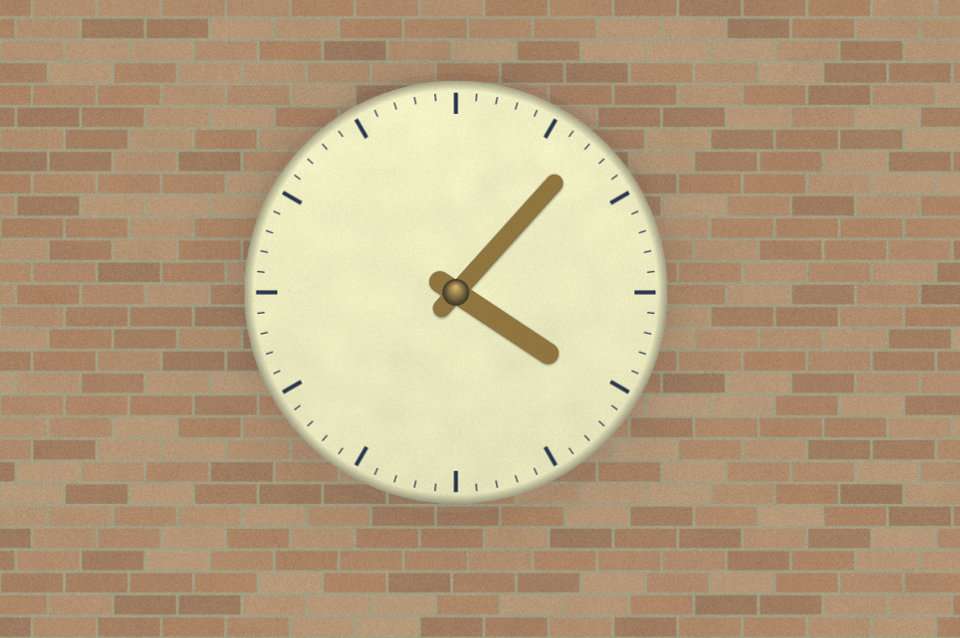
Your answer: **4:07**
